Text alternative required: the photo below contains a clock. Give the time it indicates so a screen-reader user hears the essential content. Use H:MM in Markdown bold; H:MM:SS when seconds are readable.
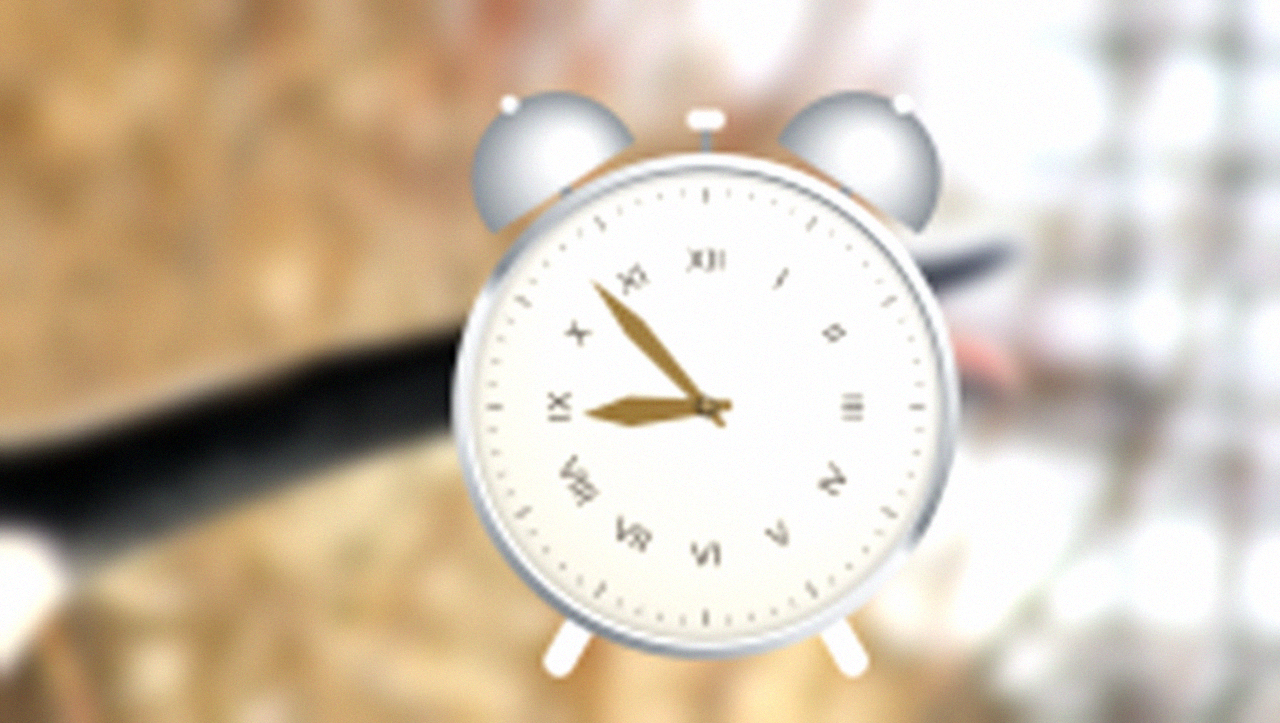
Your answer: **8:53**
